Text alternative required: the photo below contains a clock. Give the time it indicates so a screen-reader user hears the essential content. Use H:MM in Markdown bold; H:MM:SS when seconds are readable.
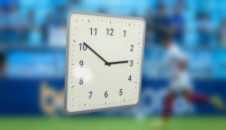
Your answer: **2:51**
